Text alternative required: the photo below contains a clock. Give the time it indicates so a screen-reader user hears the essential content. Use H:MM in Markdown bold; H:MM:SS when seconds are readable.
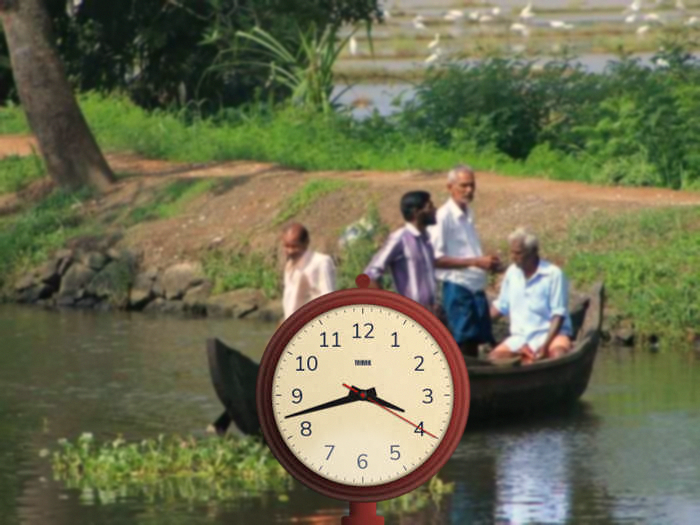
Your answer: **3:42:20**
